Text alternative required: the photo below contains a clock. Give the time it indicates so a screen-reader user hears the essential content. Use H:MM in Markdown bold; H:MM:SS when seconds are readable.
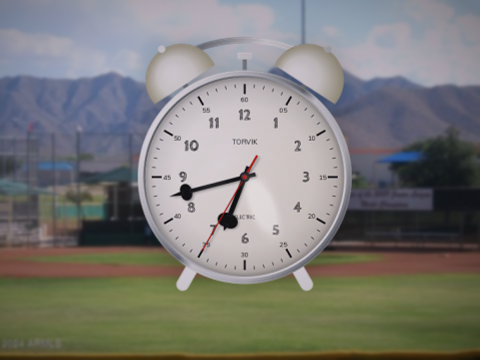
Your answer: **6:42:35**
